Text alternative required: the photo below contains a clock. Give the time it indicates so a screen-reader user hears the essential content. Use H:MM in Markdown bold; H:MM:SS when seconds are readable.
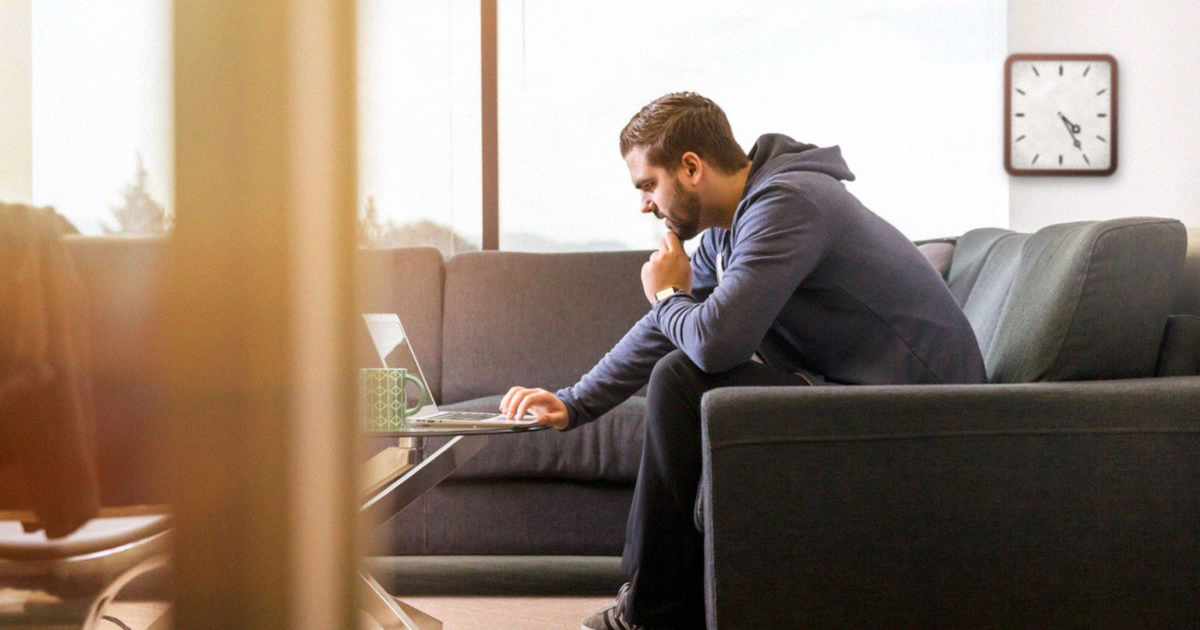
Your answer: **4:25**
